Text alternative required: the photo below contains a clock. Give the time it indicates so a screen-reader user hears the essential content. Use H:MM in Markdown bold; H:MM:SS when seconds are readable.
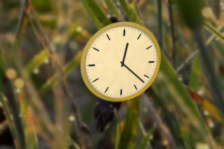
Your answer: **12:22**
